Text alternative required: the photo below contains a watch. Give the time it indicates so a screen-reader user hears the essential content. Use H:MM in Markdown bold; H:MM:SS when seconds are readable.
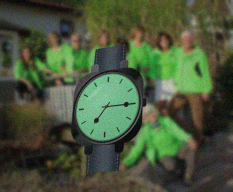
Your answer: **7:15**
